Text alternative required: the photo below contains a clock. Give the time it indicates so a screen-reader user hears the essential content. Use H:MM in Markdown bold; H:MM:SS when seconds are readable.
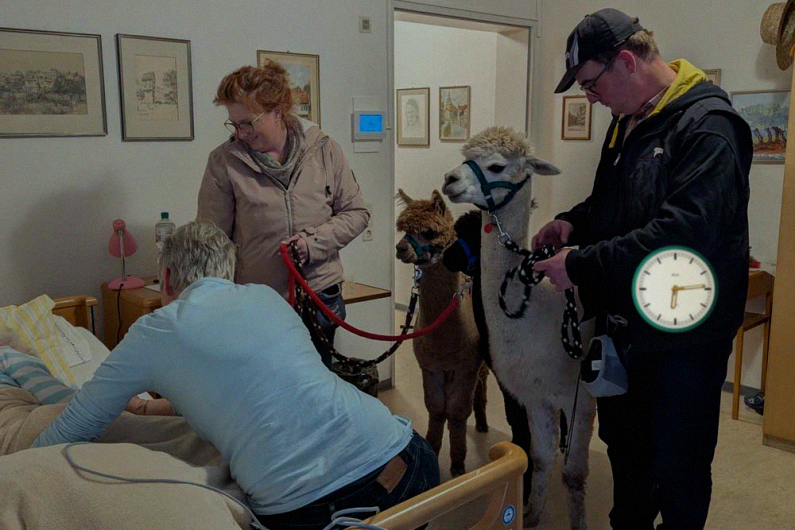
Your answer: **6:14**
